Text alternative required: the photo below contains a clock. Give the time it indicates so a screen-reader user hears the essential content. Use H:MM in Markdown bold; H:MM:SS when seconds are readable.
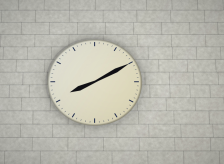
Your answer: **8:10**
